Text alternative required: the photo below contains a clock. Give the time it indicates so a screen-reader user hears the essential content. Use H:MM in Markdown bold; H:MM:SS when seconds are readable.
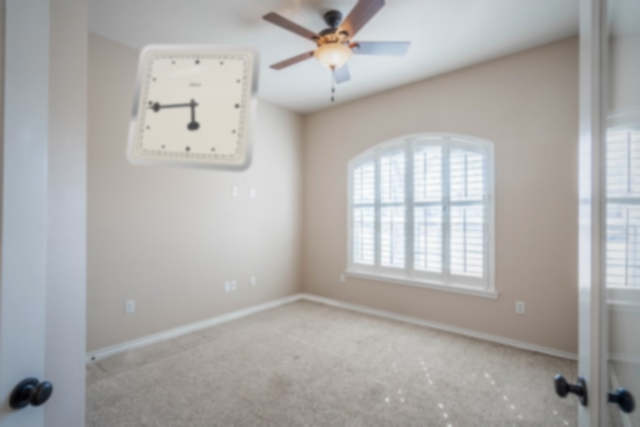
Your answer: **5:44**
